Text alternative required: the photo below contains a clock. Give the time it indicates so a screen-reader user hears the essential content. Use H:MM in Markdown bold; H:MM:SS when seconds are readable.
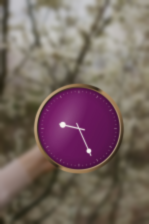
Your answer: **9:26**
